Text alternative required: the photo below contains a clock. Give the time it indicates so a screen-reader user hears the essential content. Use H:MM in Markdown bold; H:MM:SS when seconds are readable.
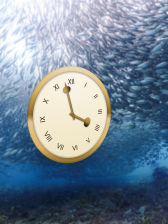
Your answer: **3:58**
